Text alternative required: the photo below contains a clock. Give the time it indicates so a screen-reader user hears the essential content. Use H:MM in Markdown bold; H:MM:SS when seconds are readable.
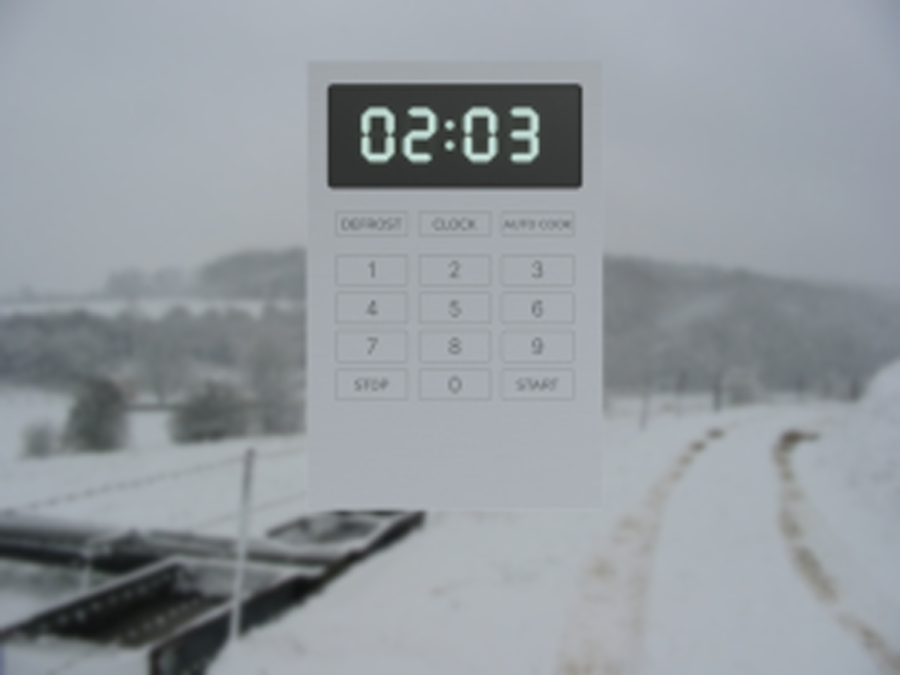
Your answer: **2:03**
